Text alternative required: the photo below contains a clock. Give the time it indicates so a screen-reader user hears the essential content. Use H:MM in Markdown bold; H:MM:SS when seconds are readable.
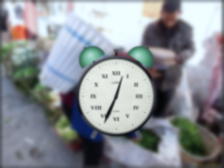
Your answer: **12:34**
